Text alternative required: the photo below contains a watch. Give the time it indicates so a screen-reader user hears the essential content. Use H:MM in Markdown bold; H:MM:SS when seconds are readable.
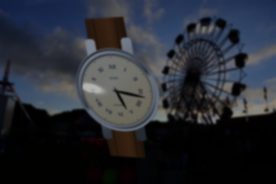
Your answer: **5:17**
